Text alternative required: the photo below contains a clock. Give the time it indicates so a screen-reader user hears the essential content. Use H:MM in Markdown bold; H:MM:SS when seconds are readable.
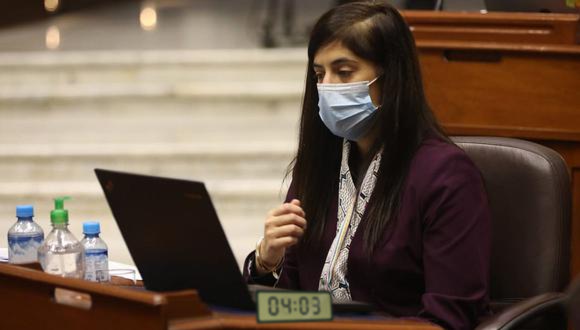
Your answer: **4:03**
